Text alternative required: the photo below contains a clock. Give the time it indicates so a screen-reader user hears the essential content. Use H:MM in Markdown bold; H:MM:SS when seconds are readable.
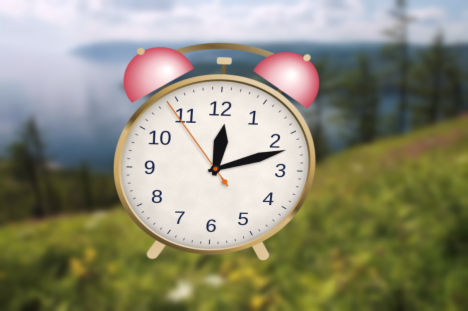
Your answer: **12:11:54**
